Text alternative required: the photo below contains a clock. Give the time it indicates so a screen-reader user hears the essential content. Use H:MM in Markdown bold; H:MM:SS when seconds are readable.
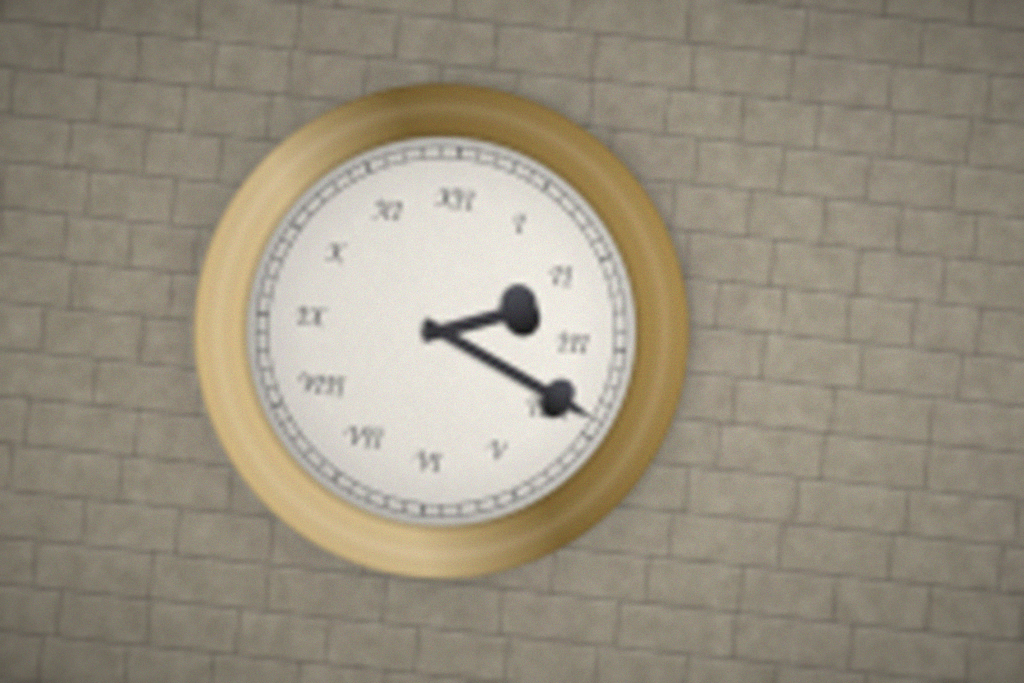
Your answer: **2:19**
